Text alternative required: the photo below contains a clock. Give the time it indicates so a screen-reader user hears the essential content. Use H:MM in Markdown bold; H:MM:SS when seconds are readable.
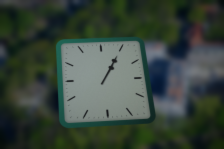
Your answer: **1:05**
